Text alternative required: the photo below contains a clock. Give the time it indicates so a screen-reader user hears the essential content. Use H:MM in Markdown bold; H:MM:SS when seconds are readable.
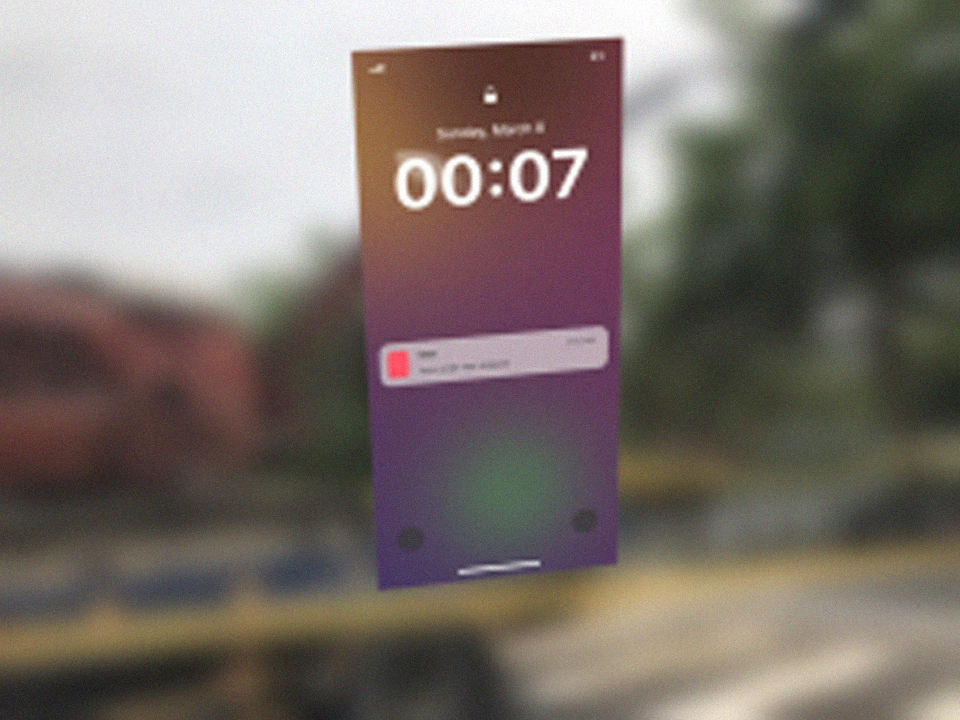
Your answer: **0:07**
